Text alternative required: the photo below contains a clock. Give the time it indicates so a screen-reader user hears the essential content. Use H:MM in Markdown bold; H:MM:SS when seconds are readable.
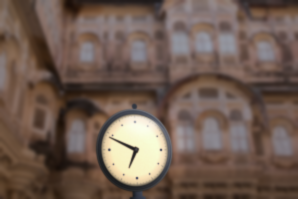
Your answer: **6:49**
